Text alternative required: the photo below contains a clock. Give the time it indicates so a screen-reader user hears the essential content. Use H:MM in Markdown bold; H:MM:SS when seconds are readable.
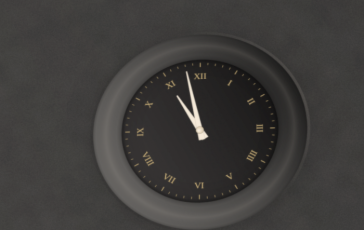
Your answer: **10:58**
